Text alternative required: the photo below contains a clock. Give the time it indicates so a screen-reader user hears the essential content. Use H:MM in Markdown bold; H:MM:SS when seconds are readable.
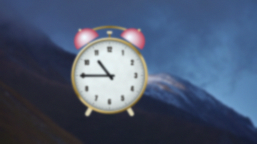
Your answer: **10:45**
